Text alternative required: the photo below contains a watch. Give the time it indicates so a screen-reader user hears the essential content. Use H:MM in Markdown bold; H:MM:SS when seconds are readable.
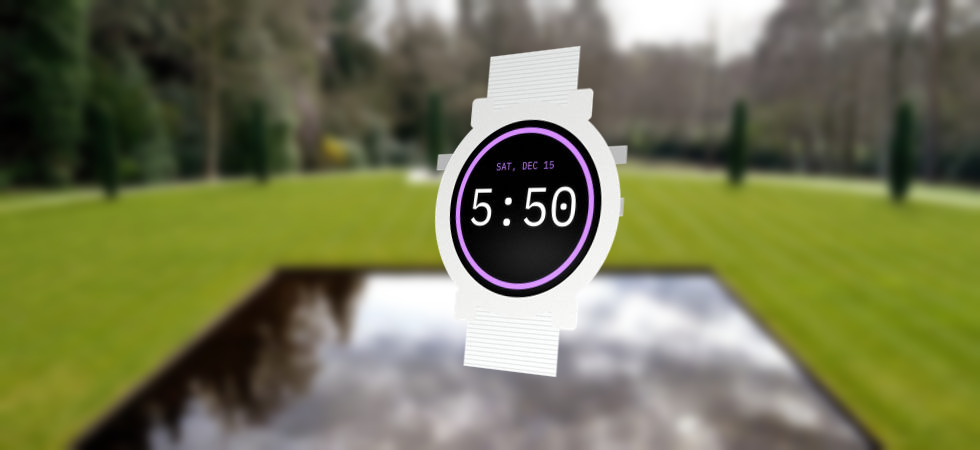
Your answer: **5:50**
